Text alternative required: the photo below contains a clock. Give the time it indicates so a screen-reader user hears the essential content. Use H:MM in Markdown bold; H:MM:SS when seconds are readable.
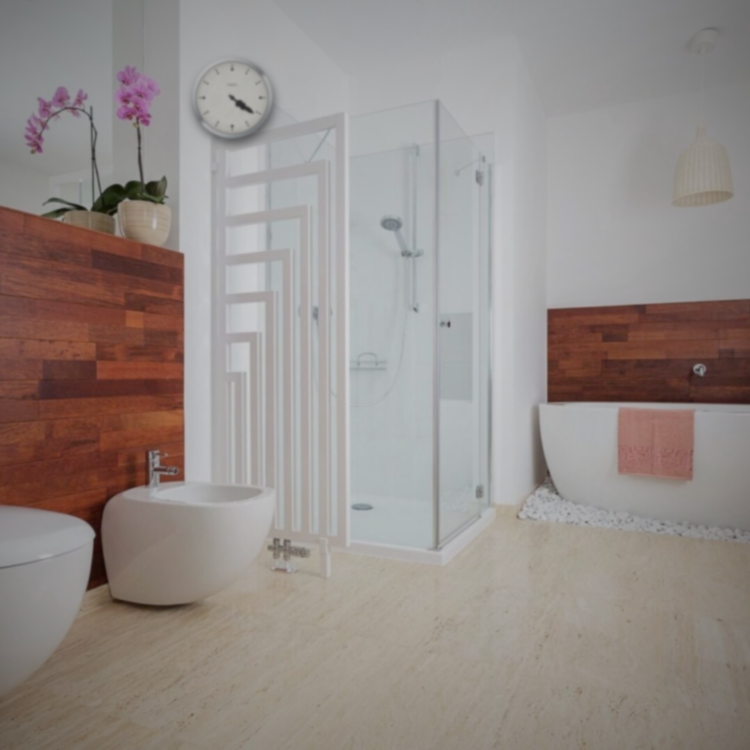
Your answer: **4:21**
